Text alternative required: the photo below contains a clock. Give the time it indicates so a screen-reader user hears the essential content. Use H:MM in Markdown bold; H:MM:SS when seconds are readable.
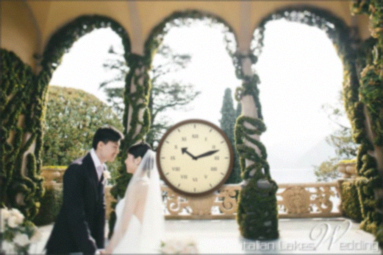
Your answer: **10:12**
